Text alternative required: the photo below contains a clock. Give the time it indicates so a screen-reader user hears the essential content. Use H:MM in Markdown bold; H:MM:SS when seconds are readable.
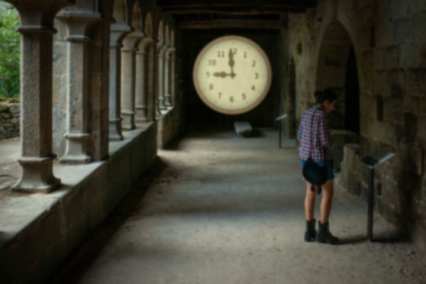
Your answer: **8:59**
